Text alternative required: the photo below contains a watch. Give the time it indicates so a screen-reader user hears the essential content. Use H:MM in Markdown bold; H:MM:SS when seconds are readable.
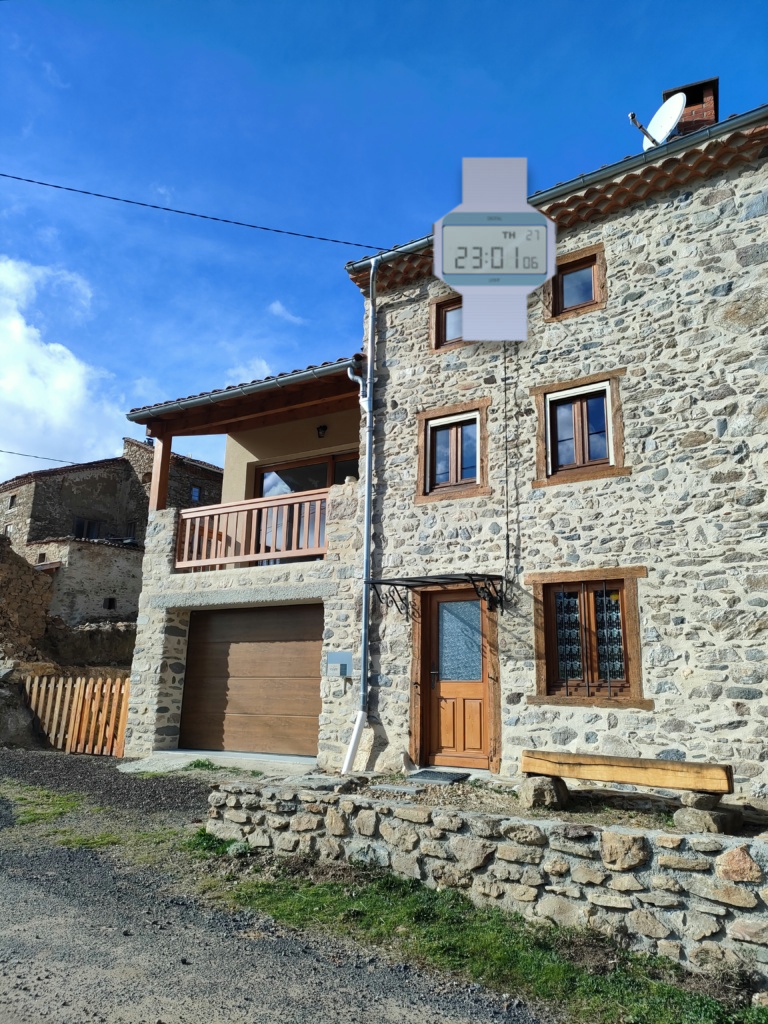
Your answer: **23:01:06**
